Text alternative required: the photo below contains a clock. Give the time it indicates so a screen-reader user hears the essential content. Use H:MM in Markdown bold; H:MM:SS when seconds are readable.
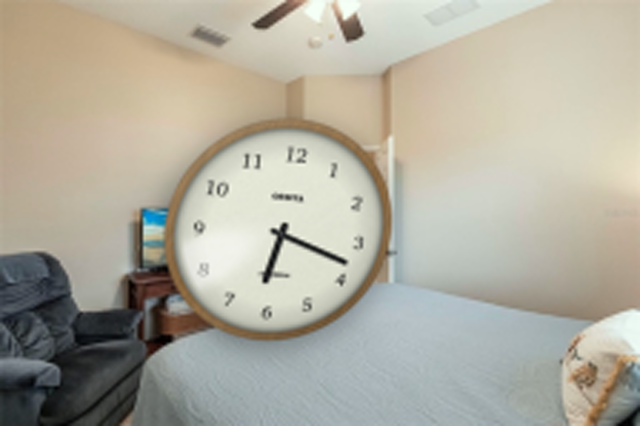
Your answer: **6:18**
